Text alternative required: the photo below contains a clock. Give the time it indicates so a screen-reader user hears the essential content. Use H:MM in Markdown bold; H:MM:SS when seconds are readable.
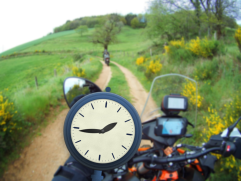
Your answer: **1:44**
